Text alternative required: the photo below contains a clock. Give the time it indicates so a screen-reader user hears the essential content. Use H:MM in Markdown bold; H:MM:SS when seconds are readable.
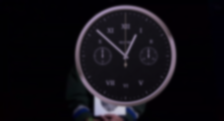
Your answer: **12:52**
